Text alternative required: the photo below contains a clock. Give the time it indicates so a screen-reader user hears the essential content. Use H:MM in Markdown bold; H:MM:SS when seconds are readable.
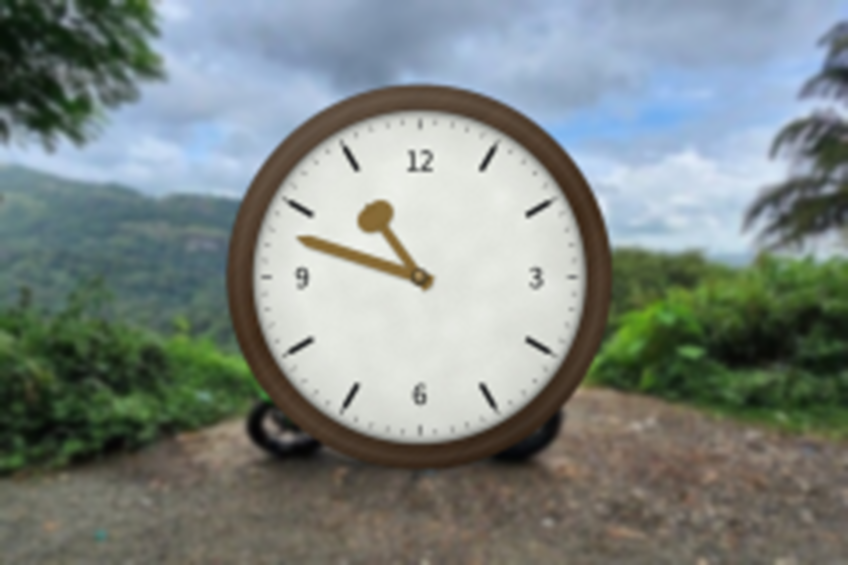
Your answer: **10:48**
